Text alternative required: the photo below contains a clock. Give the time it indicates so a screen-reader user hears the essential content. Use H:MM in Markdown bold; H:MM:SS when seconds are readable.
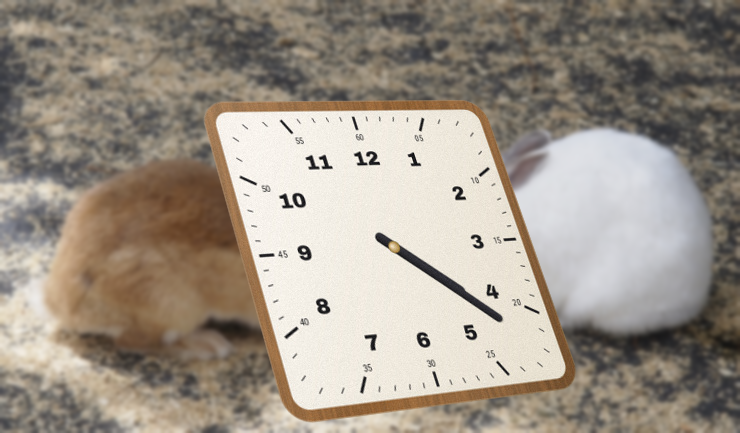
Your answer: **4:22**
